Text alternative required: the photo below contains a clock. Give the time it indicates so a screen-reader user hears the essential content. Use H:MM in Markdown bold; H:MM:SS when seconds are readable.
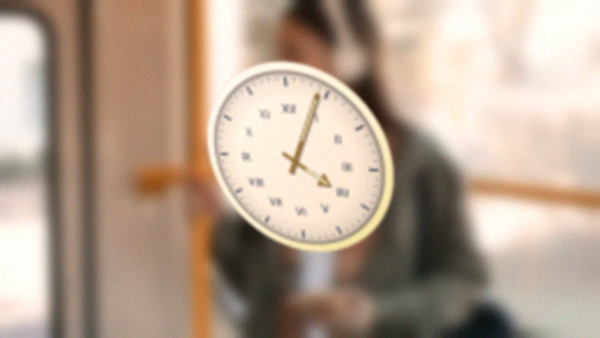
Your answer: **4:04**
